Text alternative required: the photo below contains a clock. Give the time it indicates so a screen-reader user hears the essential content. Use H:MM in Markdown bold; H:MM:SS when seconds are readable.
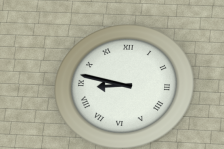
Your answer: **8:47**
